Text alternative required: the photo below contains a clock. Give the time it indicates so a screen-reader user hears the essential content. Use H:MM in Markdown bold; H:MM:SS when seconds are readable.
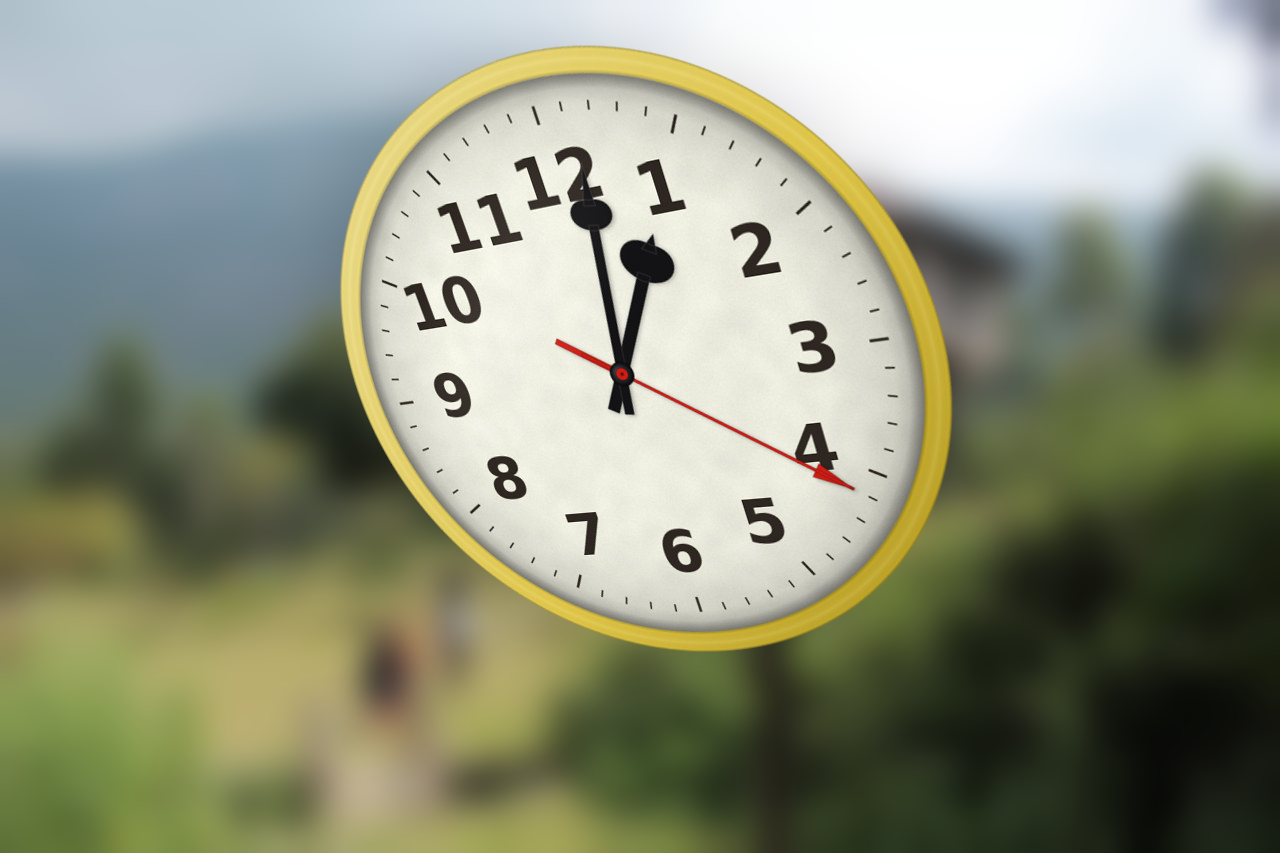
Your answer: **1:01:21**
